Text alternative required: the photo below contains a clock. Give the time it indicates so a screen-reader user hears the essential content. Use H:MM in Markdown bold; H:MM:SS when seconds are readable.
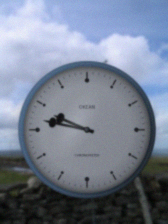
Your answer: **9:47**
